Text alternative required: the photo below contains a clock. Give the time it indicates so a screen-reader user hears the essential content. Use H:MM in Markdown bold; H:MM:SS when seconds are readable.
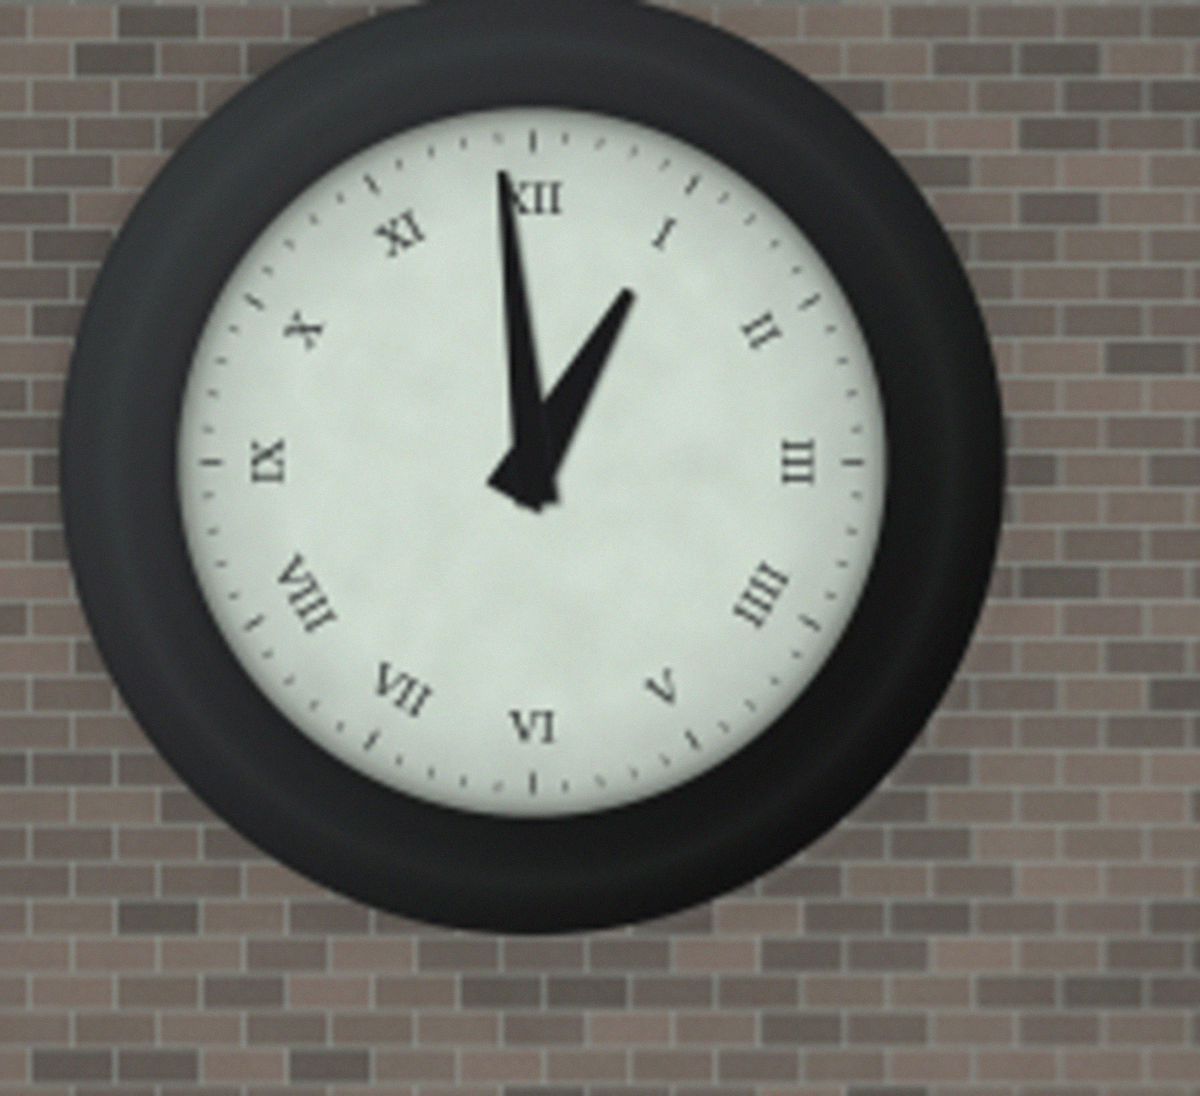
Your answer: **12:59**
